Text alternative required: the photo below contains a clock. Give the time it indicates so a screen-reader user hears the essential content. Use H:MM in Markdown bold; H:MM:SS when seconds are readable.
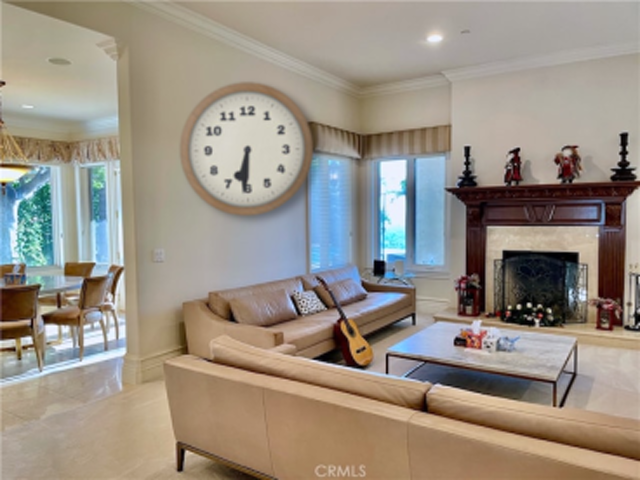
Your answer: **6:31**
